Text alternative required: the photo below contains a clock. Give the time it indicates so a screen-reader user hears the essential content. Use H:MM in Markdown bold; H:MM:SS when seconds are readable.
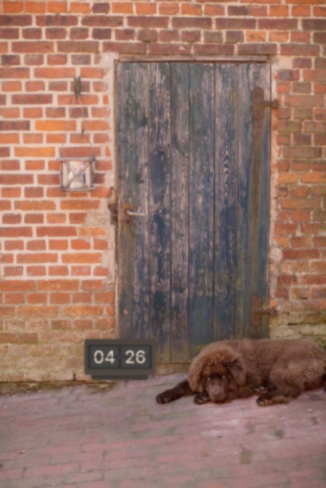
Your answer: **4:26**
